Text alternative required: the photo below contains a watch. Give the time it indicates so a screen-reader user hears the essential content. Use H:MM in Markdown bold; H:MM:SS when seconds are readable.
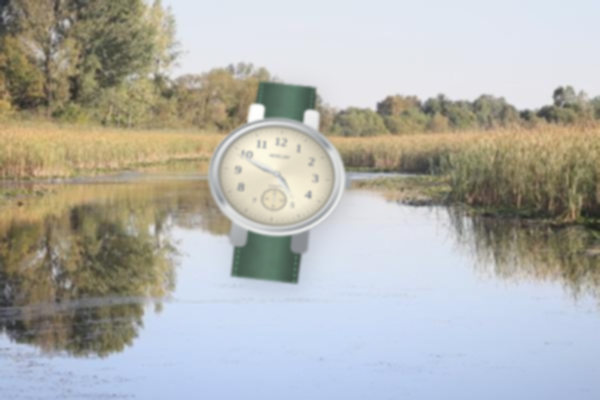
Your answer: **4:49**
